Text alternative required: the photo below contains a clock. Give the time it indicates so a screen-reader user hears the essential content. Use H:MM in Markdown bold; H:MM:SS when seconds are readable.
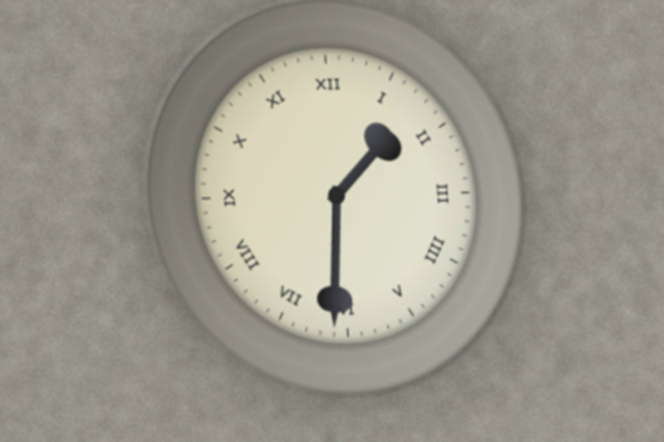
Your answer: **1:31**
